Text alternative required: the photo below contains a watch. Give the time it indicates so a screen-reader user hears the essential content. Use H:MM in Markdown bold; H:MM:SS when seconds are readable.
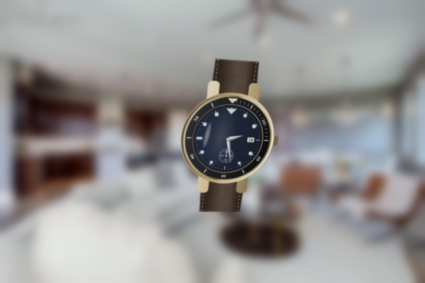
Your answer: **2:28**
